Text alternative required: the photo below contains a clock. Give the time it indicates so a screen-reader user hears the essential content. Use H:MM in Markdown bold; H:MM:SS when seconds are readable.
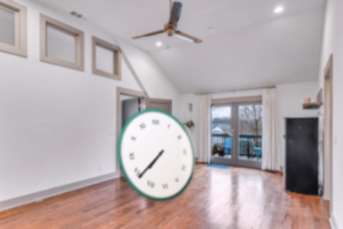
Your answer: **7:39**
